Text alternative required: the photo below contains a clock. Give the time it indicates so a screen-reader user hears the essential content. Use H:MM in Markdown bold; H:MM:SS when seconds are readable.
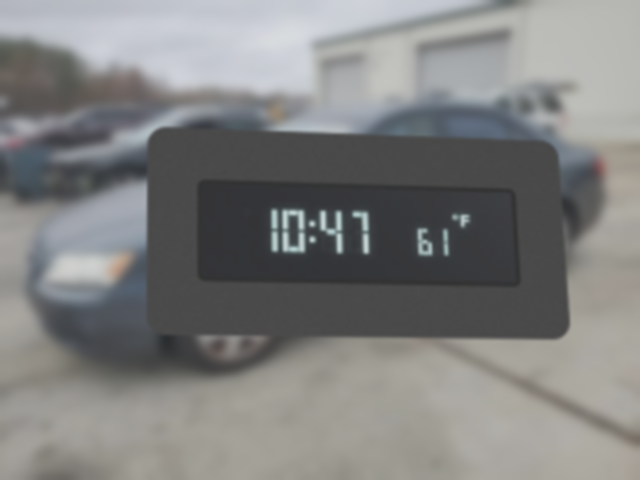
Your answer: **10:47**
